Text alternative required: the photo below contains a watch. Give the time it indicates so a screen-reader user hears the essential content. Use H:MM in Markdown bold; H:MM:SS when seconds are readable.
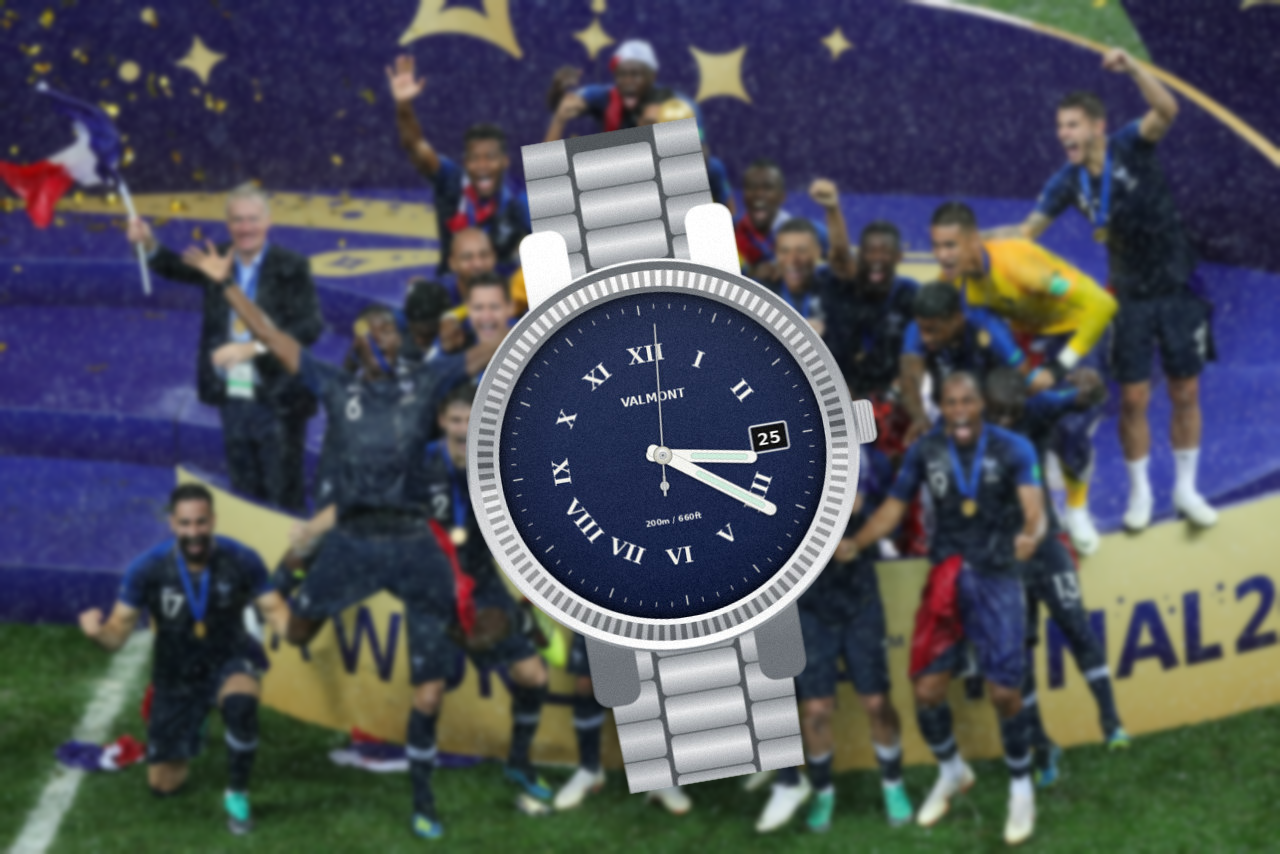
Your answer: **3:21:01**
